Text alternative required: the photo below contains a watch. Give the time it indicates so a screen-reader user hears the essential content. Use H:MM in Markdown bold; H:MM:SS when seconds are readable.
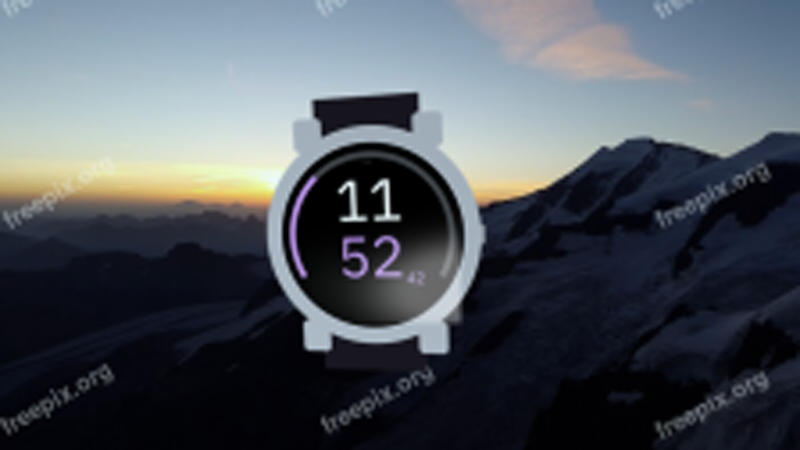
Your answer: **11:52**
